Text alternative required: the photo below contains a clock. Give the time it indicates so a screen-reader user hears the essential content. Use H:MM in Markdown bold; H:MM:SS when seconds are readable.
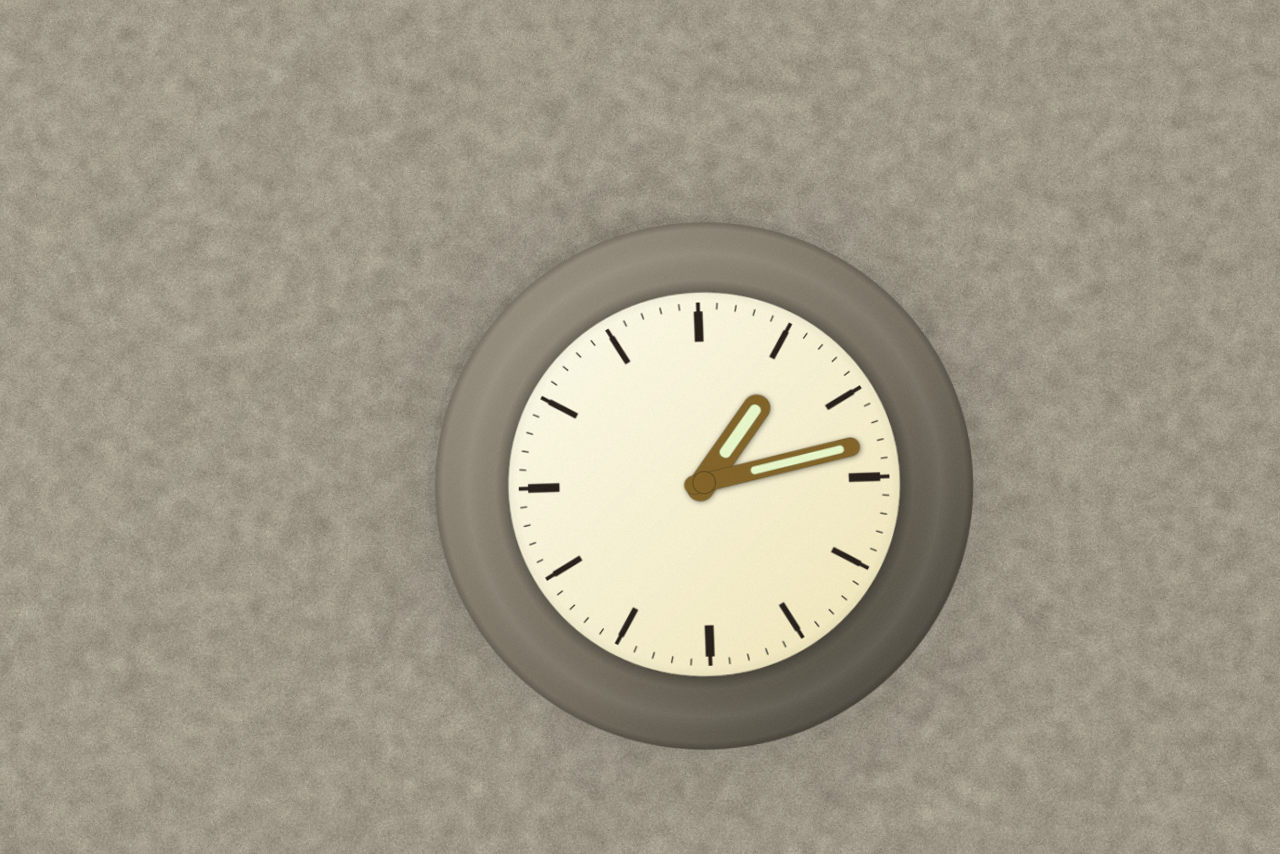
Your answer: **1:13**
